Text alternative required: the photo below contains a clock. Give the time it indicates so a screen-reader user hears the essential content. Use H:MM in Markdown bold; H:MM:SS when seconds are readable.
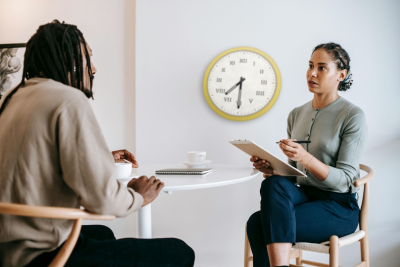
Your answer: **7:30**
